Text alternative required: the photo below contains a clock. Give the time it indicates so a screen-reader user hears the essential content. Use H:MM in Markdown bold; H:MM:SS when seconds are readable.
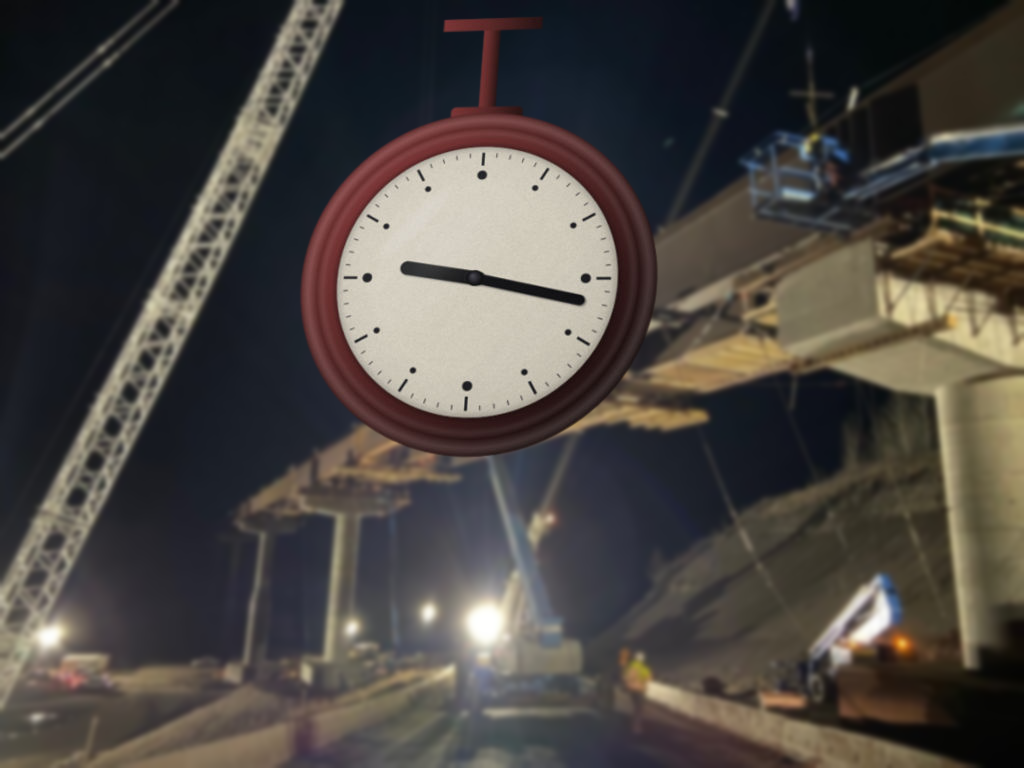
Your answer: **9:17**
